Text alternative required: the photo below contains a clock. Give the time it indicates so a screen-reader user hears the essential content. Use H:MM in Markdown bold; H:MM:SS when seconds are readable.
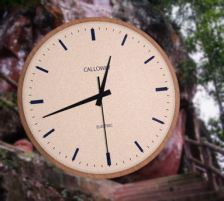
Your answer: **12:42:30**
